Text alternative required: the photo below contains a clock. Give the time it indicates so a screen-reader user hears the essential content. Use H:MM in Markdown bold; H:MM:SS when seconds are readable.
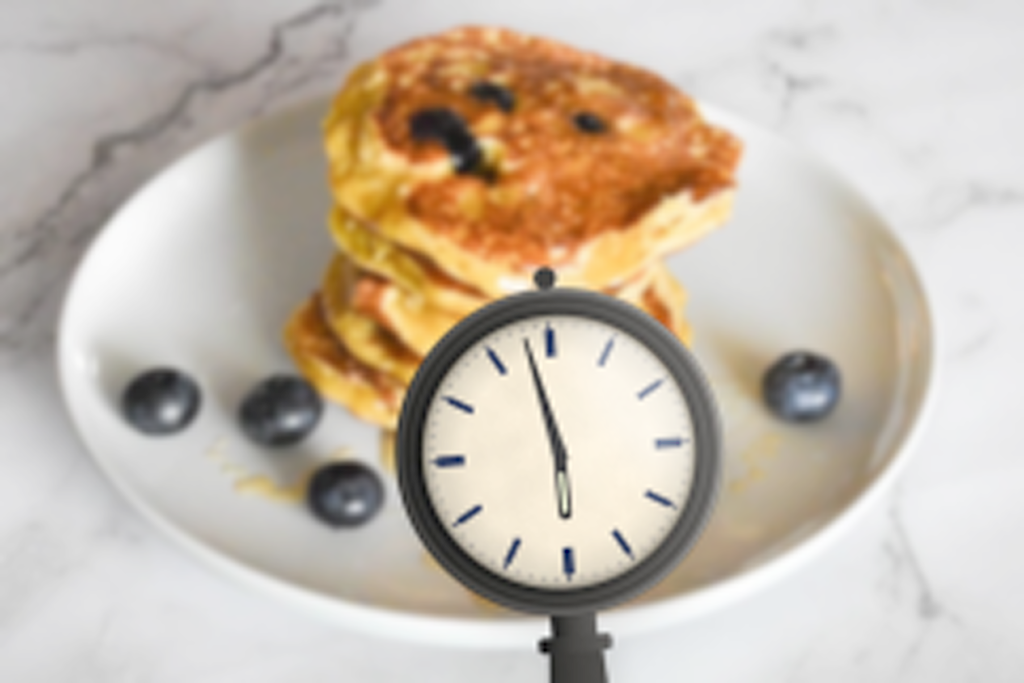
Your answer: **5:58**
